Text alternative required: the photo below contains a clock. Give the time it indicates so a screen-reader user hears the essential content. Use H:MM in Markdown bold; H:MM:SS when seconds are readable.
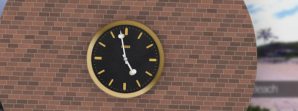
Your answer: **4:58**
